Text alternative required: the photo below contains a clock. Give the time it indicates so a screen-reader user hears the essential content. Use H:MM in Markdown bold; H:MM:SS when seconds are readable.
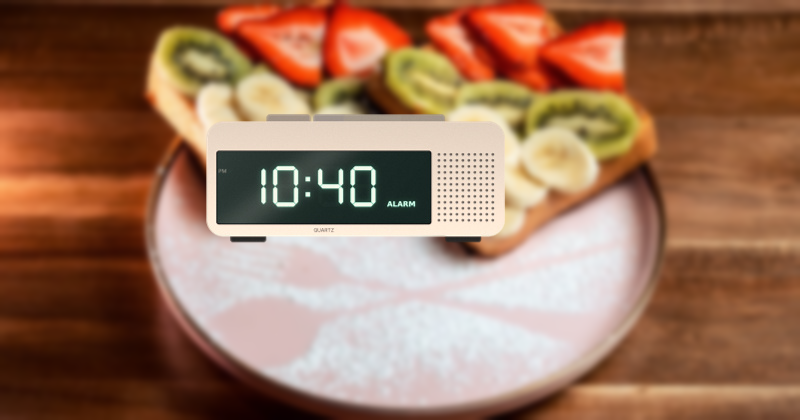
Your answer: **10:40**
